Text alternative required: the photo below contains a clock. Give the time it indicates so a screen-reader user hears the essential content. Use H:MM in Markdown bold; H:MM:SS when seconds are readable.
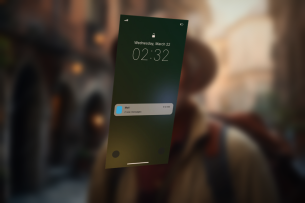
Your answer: **2:32**
